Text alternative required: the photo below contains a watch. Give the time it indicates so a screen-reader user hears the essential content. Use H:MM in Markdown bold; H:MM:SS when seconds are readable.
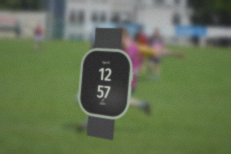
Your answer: **12:57**
